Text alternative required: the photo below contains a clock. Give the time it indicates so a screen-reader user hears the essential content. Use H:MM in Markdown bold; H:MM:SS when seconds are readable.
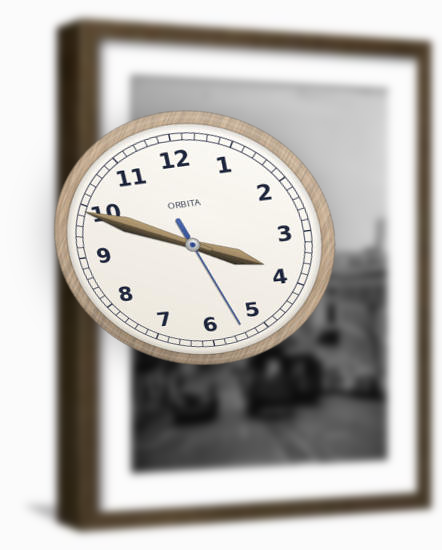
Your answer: **3:49:27**
